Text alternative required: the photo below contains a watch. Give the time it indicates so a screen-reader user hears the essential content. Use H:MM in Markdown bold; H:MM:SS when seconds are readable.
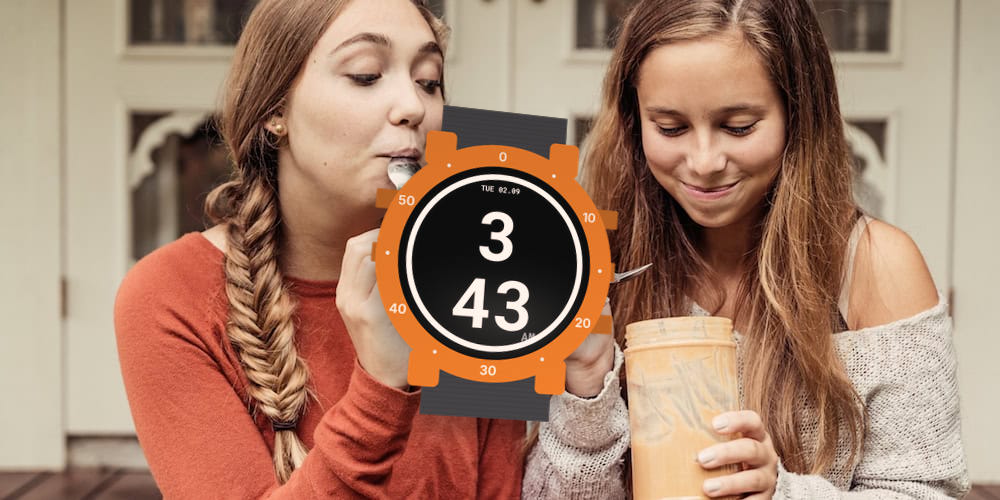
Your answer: **3:43**
